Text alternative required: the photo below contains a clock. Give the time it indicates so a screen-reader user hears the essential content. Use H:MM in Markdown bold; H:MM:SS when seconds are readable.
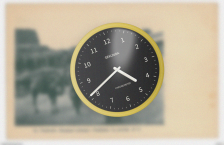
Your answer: **4:41**
